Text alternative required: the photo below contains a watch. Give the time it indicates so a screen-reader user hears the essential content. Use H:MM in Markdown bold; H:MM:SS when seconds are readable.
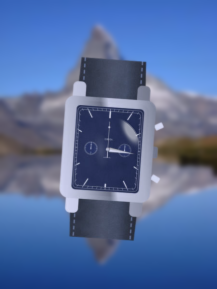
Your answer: **3:16**
